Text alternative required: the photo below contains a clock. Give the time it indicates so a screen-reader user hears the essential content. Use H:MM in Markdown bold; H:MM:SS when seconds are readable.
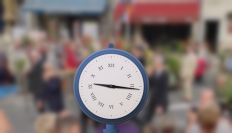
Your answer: **9:16**
